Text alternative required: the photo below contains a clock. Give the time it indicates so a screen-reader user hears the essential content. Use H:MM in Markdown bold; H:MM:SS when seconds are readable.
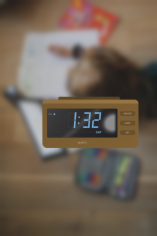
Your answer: **1:32**
